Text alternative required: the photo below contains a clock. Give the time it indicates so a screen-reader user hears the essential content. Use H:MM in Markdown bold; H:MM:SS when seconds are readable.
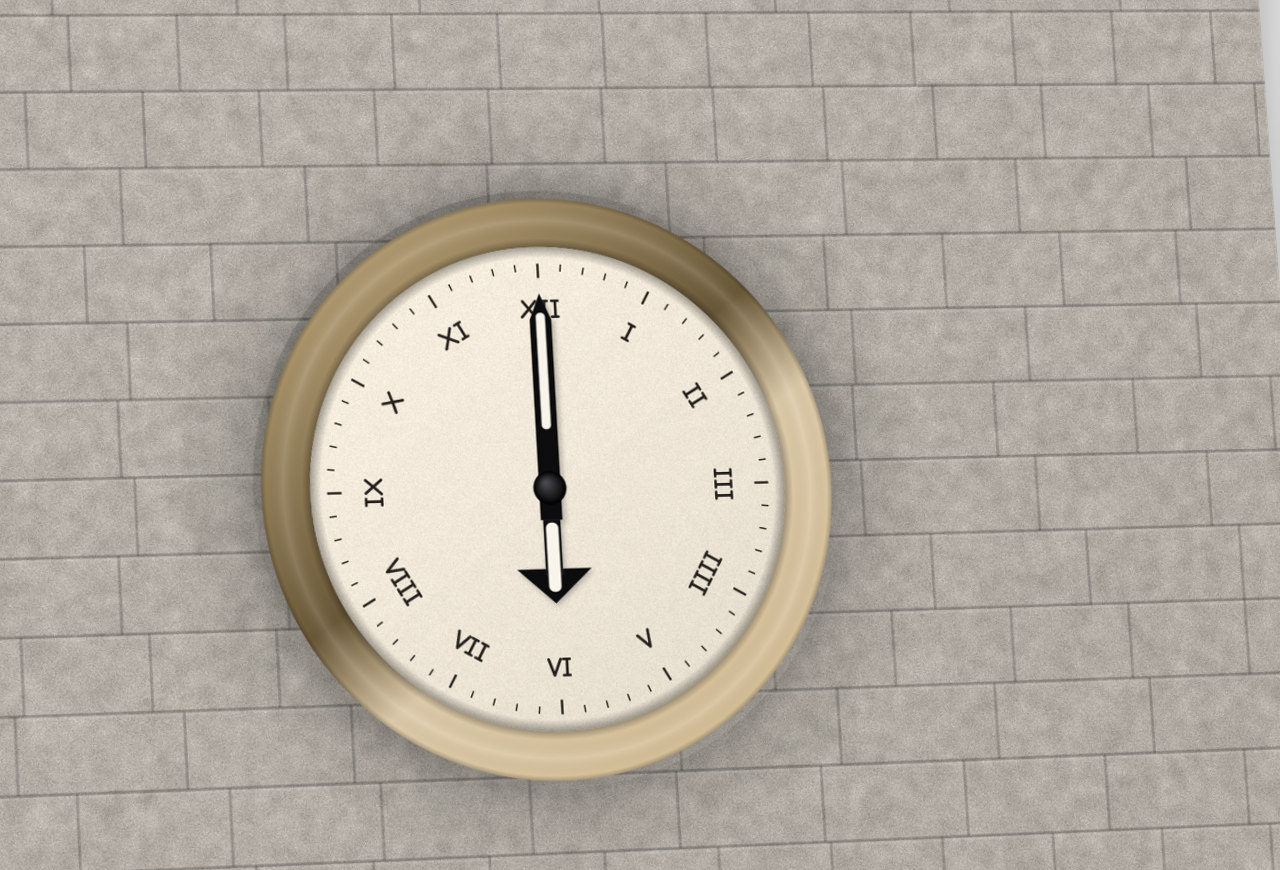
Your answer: **6:00**
